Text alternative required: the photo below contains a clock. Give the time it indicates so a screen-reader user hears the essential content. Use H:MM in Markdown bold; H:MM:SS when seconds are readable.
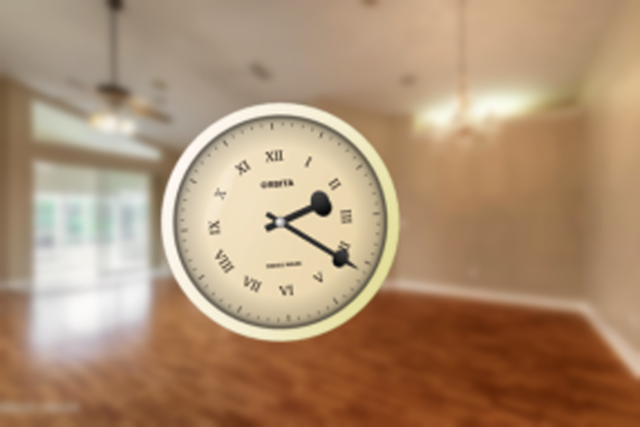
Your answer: **2:21**
